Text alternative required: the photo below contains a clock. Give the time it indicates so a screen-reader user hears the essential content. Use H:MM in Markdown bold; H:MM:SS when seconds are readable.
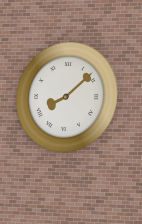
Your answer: **8:08**
